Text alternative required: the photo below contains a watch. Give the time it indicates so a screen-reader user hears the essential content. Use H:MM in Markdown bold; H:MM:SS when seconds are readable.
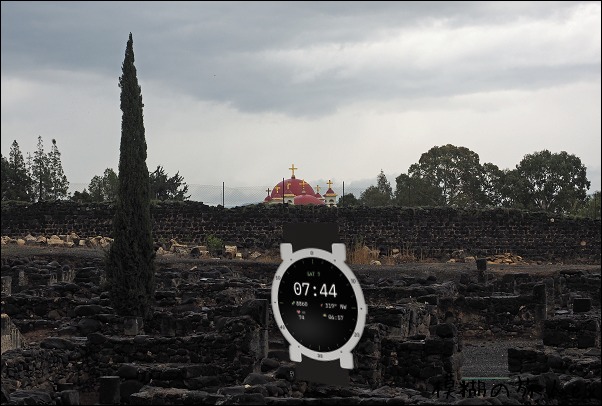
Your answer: **7:44**
